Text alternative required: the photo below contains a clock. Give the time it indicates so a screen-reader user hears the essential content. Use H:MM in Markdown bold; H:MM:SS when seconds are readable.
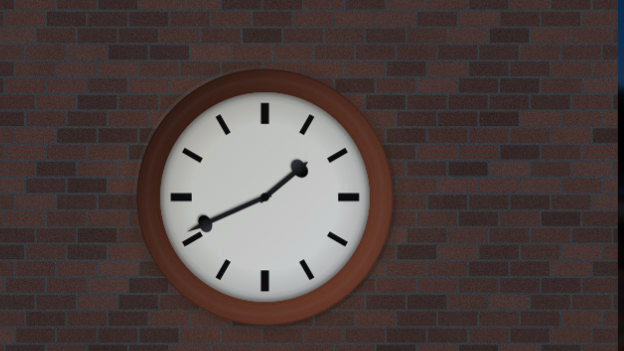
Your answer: **1:41**
